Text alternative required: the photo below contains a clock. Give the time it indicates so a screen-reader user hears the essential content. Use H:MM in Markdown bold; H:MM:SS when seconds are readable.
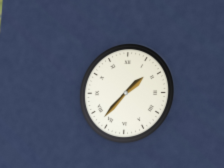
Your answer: **1:37**
